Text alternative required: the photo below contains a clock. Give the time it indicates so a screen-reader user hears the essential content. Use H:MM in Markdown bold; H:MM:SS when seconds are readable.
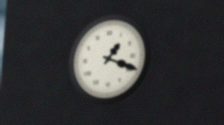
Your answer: **1:19**
